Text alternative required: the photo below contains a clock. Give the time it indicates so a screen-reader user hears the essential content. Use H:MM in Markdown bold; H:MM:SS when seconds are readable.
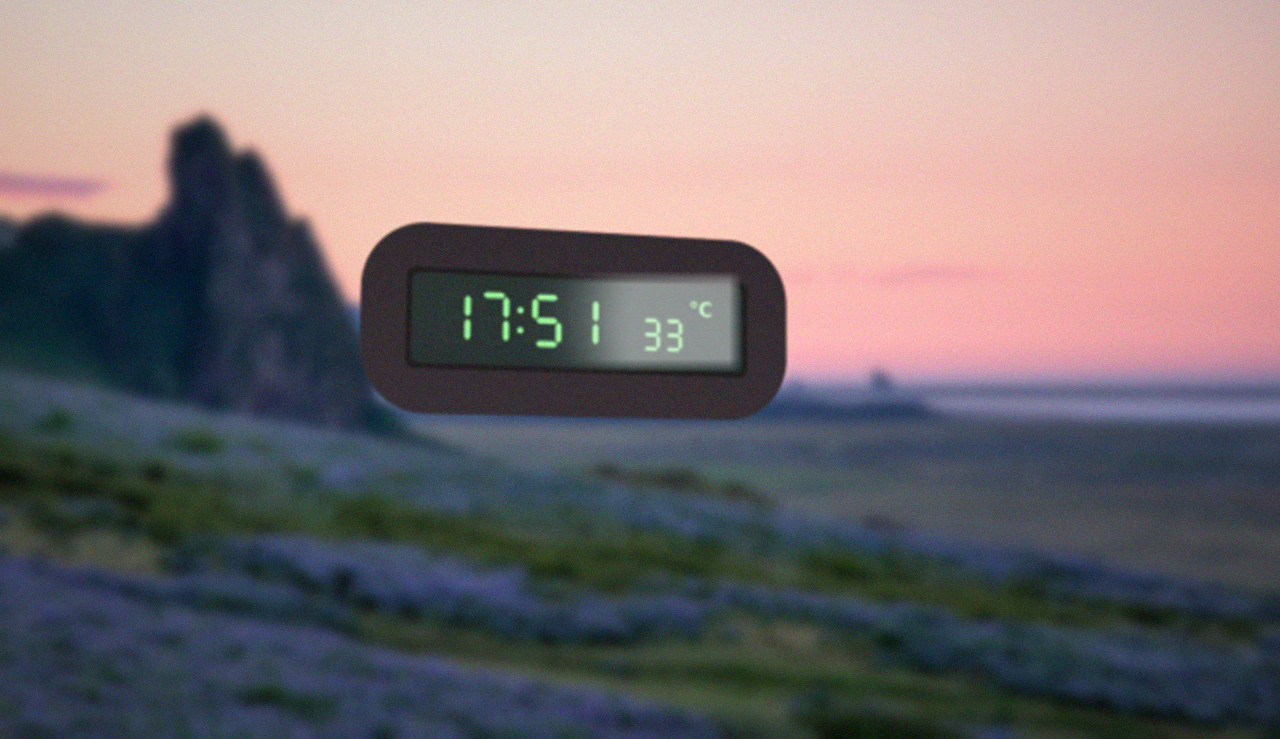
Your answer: **17:51**
